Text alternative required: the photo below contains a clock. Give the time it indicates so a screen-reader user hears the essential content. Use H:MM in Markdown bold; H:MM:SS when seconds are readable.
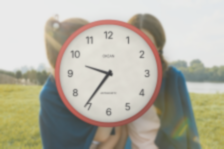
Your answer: **9:36**
